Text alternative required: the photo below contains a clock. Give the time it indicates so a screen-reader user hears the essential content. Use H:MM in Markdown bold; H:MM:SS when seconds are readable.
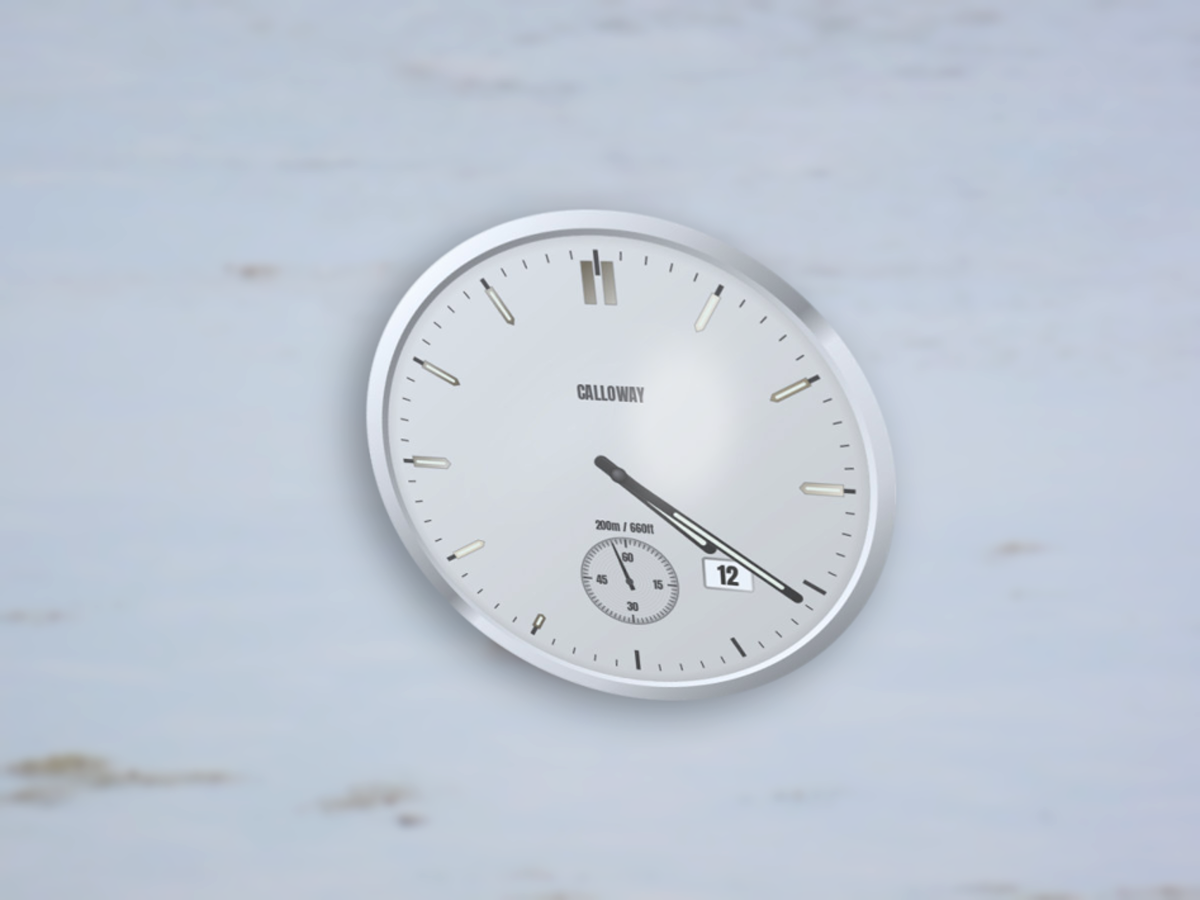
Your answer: **4:20:57**
